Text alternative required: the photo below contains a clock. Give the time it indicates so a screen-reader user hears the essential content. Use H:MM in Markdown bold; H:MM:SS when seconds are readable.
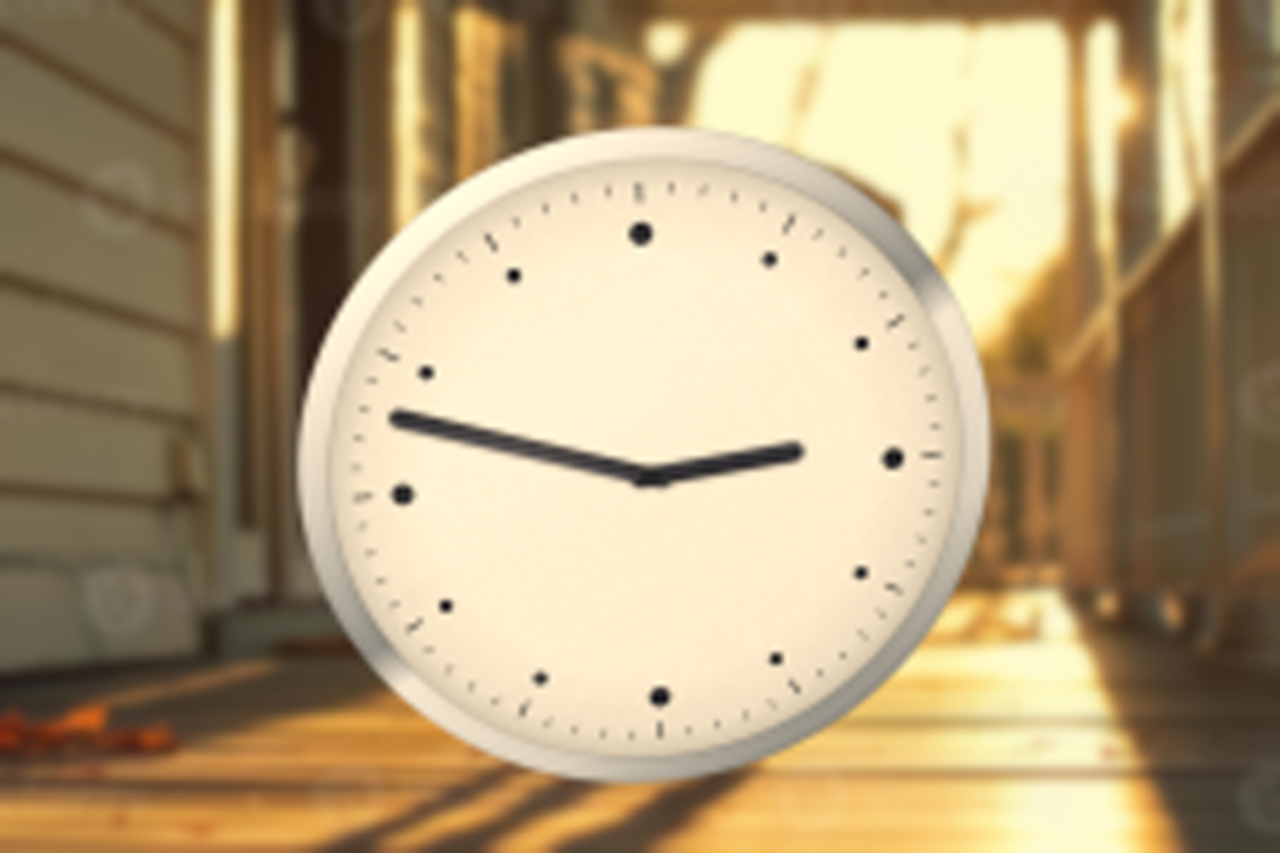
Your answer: **2:48**
